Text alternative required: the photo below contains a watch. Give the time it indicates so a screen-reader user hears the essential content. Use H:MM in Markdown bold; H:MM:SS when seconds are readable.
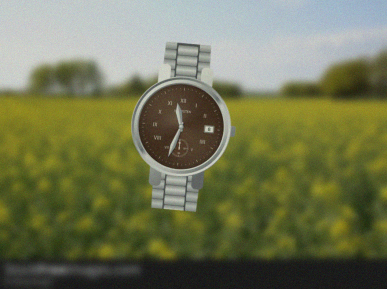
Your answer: **11:33**
